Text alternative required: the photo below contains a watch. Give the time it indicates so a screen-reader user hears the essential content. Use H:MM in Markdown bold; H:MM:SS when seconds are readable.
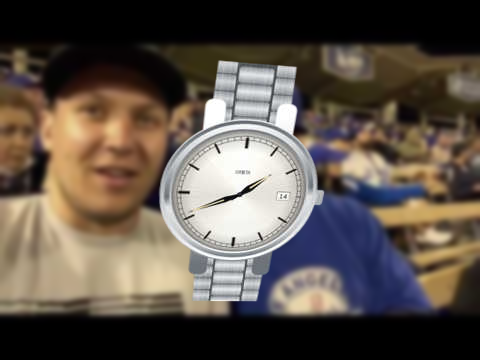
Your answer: **1:41**
